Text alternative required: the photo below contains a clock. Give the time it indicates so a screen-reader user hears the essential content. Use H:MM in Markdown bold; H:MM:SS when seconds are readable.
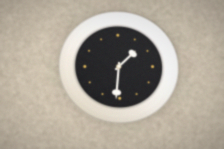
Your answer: **1:31**
